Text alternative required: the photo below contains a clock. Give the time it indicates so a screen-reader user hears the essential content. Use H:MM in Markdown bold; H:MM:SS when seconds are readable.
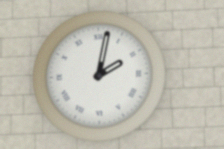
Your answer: **2:02**
